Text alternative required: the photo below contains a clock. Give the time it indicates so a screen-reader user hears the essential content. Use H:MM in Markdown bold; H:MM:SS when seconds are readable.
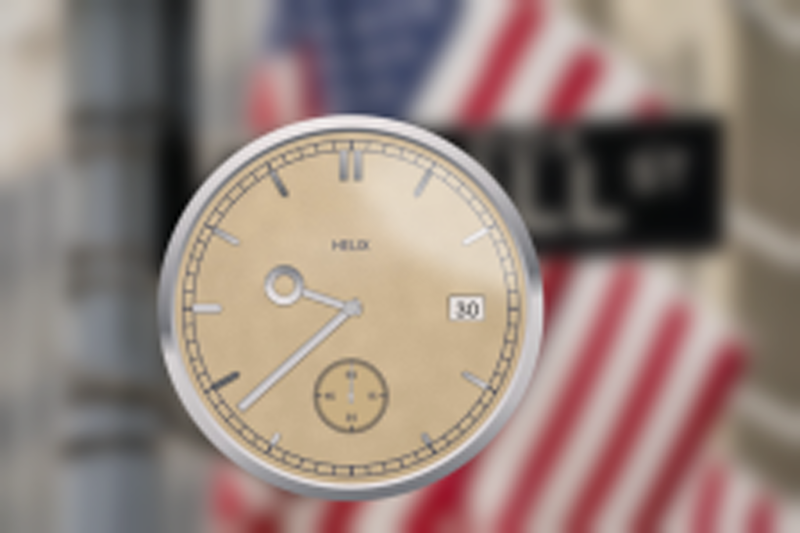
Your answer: **9:38**
